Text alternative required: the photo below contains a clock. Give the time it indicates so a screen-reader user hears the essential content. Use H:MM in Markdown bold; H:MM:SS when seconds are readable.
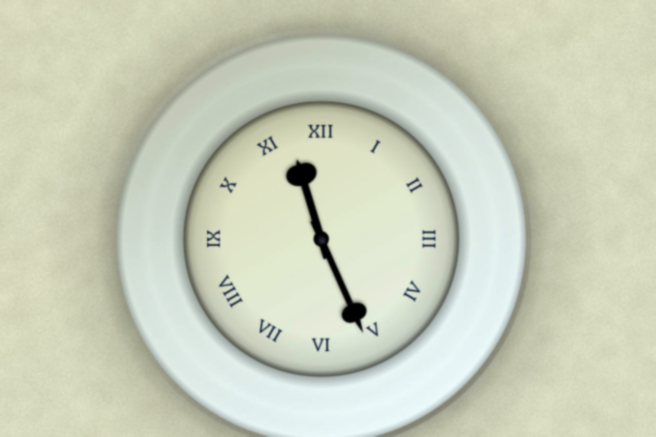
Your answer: **11:26**
